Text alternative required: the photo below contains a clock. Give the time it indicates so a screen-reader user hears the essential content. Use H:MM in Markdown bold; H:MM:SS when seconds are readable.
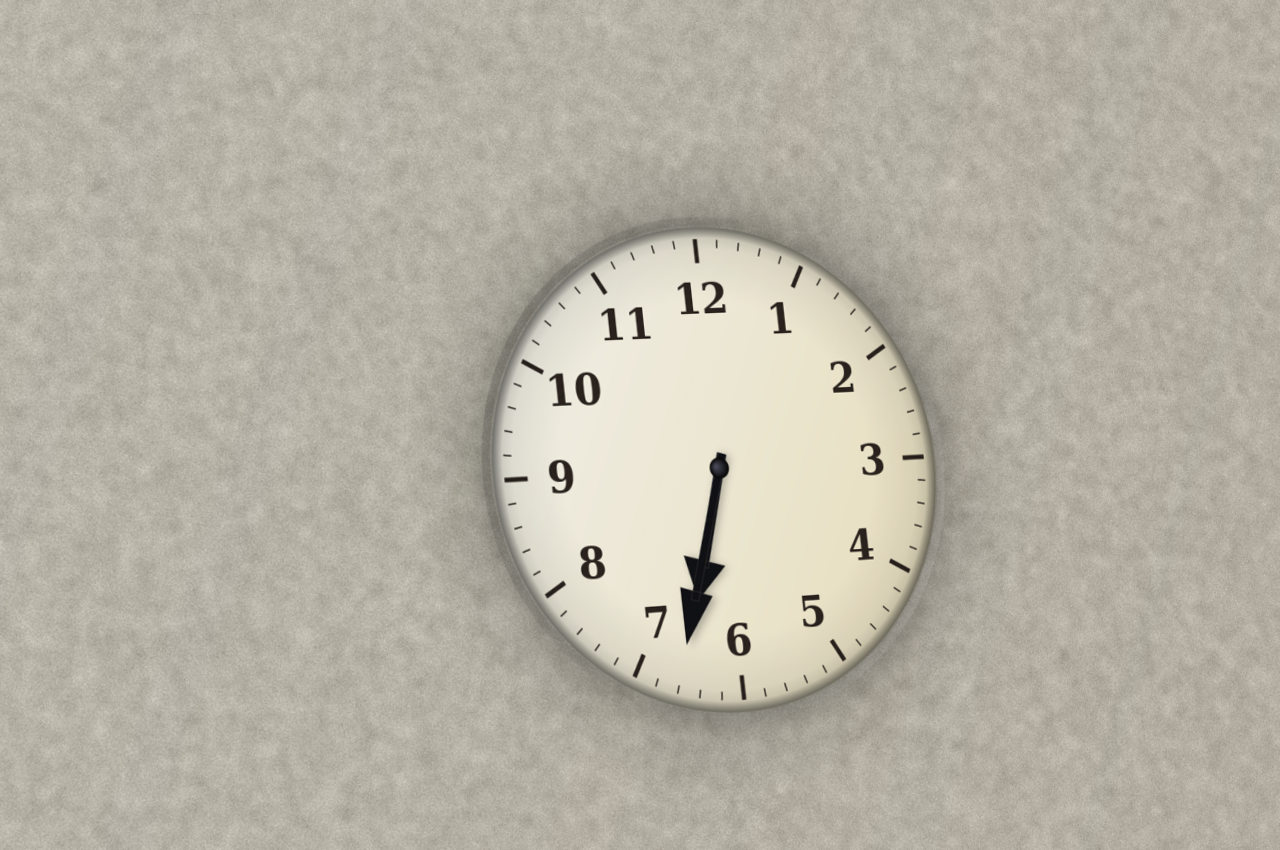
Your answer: **6:33**
